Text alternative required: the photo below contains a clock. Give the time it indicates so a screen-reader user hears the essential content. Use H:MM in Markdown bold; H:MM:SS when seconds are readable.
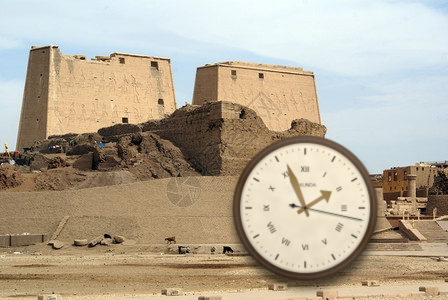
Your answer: **1:56:17**
